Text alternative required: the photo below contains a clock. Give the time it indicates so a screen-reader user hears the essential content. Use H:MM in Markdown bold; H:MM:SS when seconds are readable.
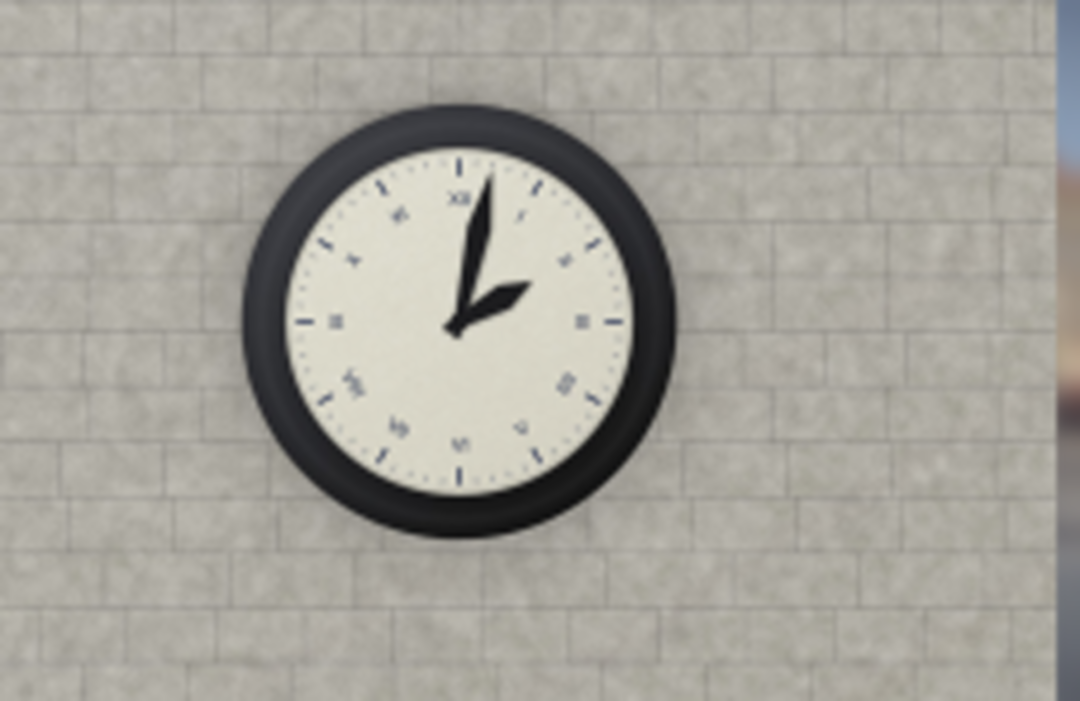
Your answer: **2:02**
